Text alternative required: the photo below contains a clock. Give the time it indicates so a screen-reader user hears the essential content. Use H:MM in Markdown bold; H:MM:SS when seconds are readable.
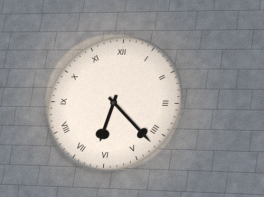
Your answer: **6:22**
